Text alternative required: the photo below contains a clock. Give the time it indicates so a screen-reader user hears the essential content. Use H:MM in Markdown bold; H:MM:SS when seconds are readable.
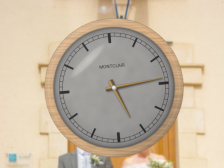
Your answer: **5:14**
